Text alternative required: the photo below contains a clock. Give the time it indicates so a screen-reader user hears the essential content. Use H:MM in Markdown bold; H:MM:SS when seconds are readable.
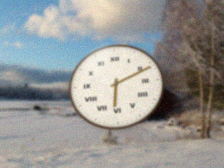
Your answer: **6:11**
